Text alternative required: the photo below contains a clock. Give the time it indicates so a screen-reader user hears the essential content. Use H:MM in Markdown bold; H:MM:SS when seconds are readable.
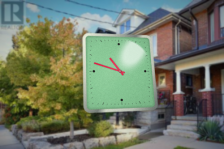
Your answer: **10:48**
